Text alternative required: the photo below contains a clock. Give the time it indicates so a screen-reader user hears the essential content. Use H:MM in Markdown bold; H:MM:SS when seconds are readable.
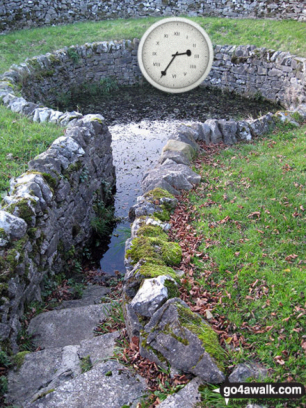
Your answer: **2:35**
